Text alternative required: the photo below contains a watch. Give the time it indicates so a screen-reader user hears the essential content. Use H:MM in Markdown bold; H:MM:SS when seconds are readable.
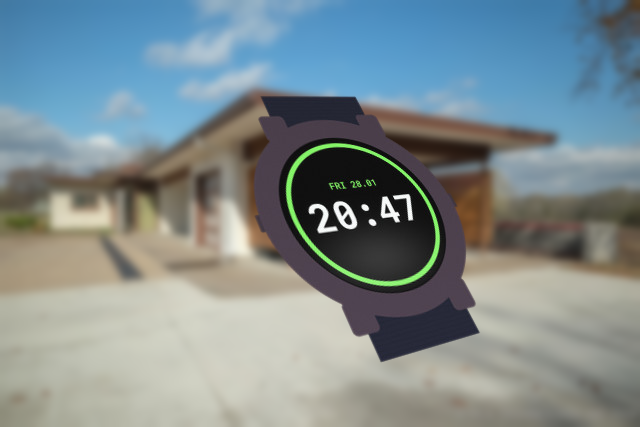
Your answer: **20:47**
